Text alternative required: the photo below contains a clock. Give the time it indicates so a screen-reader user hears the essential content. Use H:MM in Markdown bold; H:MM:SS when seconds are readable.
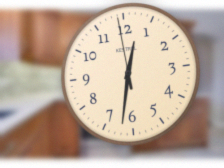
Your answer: **12:31:59**
